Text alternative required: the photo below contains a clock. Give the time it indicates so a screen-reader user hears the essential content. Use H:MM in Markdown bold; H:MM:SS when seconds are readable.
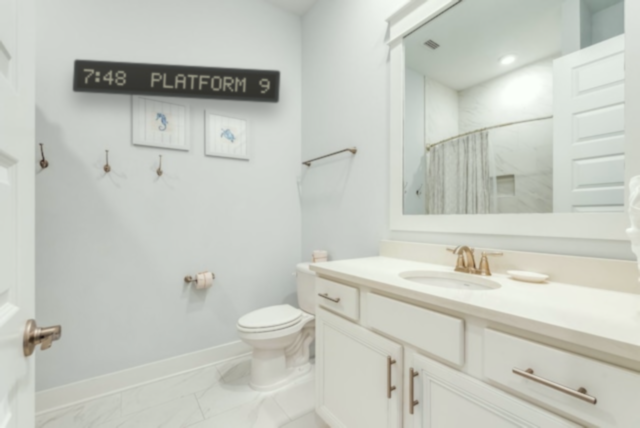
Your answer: **7:48**
